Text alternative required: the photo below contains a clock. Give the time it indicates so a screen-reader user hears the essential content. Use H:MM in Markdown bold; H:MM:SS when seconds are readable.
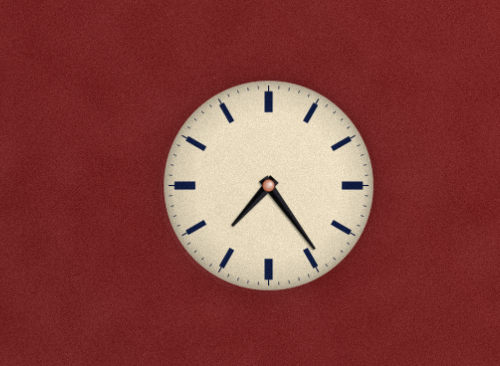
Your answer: **7:24**
